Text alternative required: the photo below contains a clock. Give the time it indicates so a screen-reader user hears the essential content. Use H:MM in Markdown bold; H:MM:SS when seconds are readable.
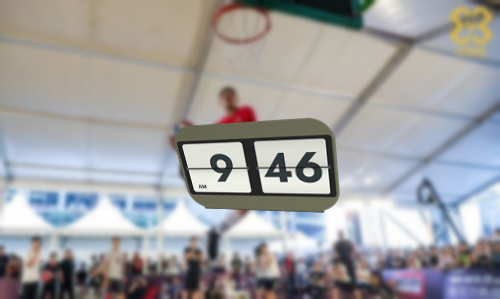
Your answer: **9:46**
